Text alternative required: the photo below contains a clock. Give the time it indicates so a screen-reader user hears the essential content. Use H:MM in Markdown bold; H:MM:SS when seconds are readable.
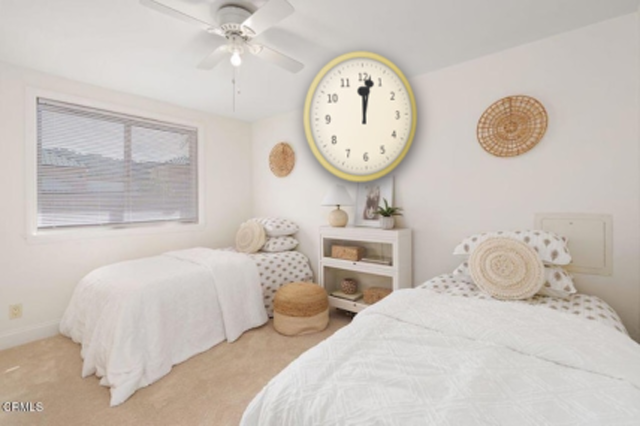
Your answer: **12:02**
